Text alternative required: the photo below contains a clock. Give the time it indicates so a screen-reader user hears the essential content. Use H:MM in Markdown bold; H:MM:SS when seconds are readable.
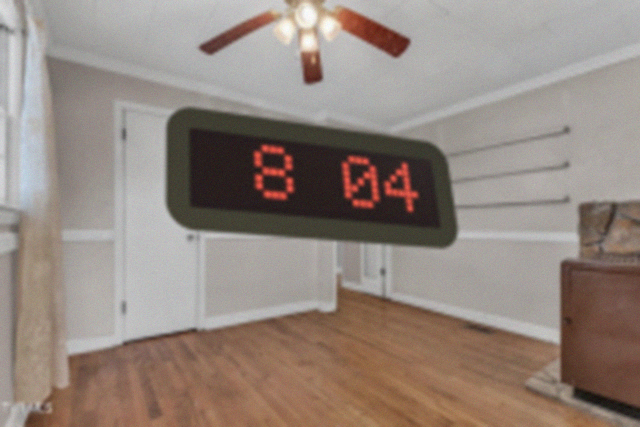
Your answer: **8:04**
